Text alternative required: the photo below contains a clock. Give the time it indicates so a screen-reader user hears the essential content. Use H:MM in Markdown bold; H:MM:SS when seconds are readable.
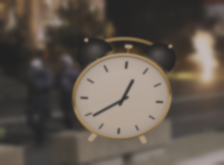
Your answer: **12:39**
